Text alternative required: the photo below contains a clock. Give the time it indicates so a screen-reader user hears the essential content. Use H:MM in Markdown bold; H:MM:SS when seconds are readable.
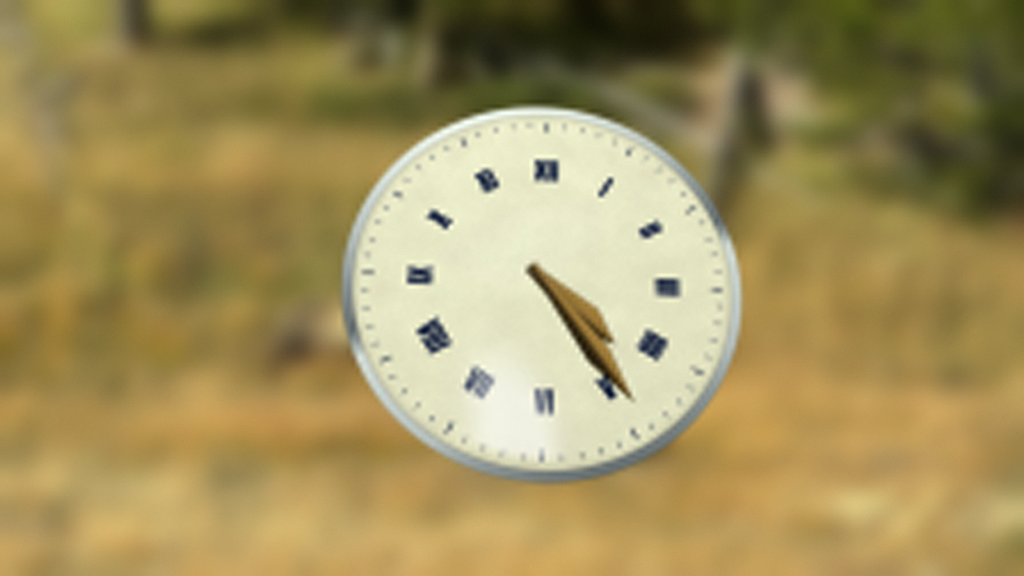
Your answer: **4:24**
